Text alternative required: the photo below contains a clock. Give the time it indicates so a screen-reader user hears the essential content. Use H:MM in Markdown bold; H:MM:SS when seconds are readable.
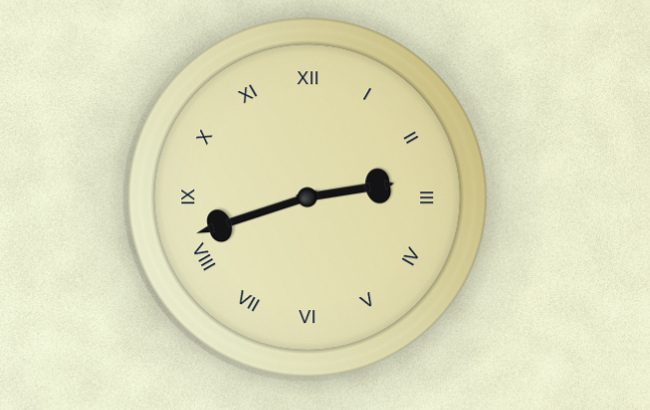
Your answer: **2:42**
